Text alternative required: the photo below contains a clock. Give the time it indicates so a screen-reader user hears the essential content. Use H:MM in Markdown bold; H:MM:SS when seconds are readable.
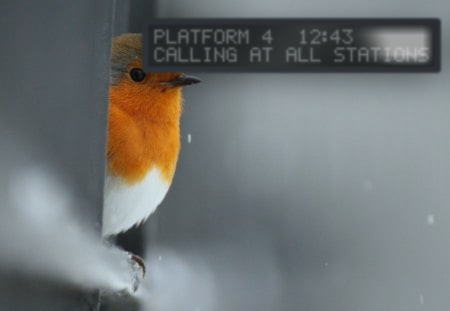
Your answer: **12:43**
